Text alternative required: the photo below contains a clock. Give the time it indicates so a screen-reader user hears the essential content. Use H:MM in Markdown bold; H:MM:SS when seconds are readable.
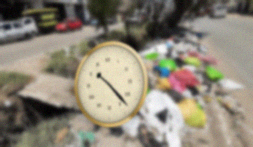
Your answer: **10:23**
